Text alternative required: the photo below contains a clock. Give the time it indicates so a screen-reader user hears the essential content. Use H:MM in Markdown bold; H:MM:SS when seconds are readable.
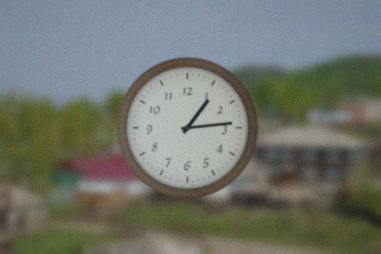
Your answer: **1:14**
